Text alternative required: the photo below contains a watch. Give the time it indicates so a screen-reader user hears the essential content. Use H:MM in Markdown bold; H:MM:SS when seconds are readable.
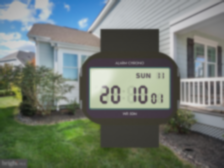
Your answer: **20:10:01**
